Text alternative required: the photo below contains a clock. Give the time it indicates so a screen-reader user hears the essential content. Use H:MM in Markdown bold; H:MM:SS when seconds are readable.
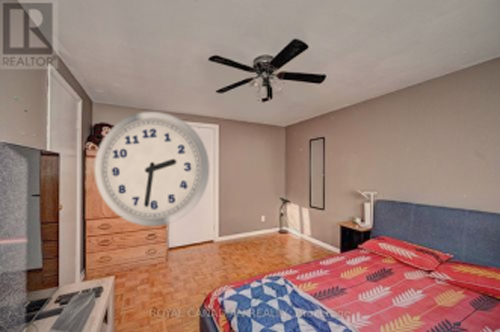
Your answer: **2:32**
